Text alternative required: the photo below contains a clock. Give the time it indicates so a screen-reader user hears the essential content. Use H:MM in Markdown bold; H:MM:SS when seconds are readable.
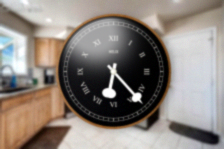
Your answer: **6:23**
